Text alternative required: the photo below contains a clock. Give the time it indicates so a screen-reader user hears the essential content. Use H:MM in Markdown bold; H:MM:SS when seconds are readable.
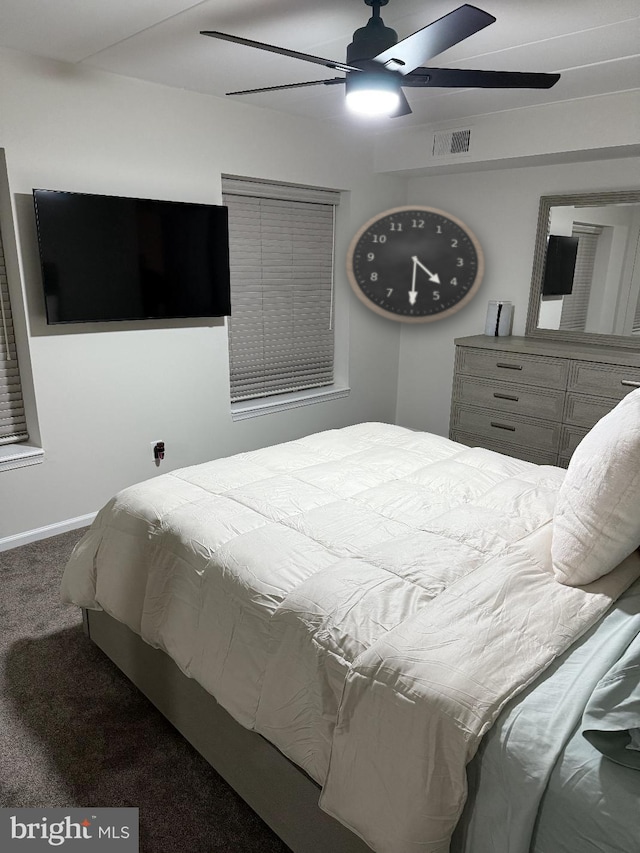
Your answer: **4:30**
